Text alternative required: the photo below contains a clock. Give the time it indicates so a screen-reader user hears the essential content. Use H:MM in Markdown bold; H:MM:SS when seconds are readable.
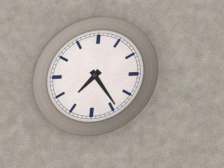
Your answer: **7:24**
